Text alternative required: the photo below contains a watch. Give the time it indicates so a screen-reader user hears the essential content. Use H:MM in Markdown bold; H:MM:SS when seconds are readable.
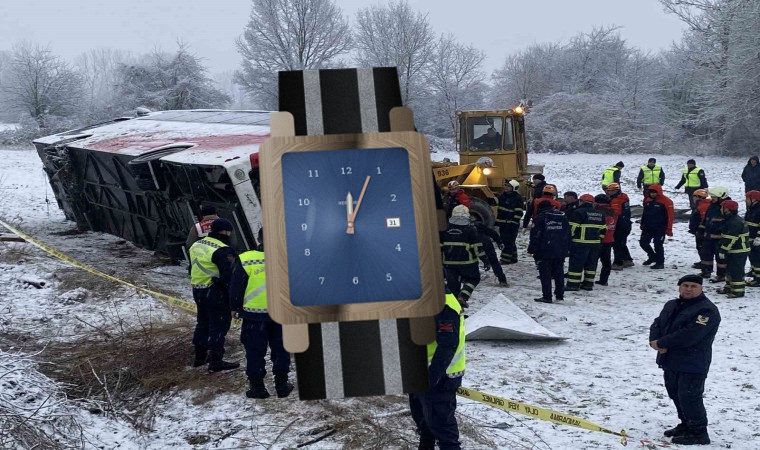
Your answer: **12:04**
